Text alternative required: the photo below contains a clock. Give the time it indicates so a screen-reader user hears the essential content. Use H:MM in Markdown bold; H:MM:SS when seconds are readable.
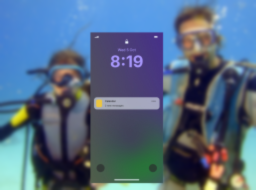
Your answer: **8:19**
